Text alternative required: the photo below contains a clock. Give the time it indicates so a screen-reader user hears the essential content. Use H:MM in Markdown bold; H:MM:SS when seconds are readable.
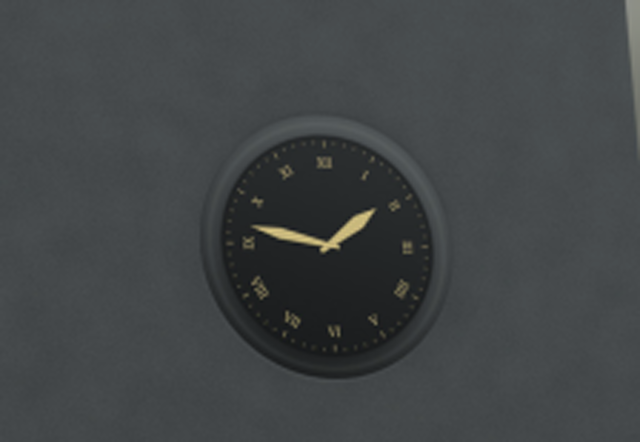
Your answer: **1:47**
